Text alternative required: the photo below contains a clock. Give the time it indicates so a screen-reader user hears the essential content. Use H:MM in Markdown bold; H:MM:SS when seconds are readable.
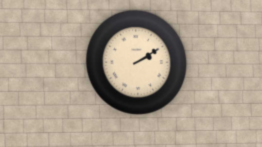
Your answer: **2:10**
